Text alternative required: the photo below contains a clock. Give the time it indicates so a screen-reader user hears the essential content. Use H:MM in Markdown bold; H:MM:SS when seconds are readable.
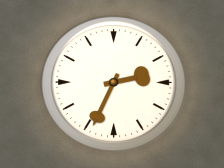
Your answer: **2:34**
